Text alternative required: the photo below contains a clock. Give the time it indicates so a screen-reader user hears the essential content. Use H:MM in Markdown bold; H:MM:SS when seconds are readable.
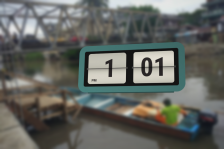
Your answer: **1:01**
